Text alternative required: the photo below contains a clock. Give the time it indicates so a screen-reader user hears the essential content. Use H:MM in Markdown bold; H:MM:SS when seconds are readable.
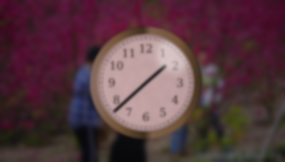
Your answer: **1:38**
